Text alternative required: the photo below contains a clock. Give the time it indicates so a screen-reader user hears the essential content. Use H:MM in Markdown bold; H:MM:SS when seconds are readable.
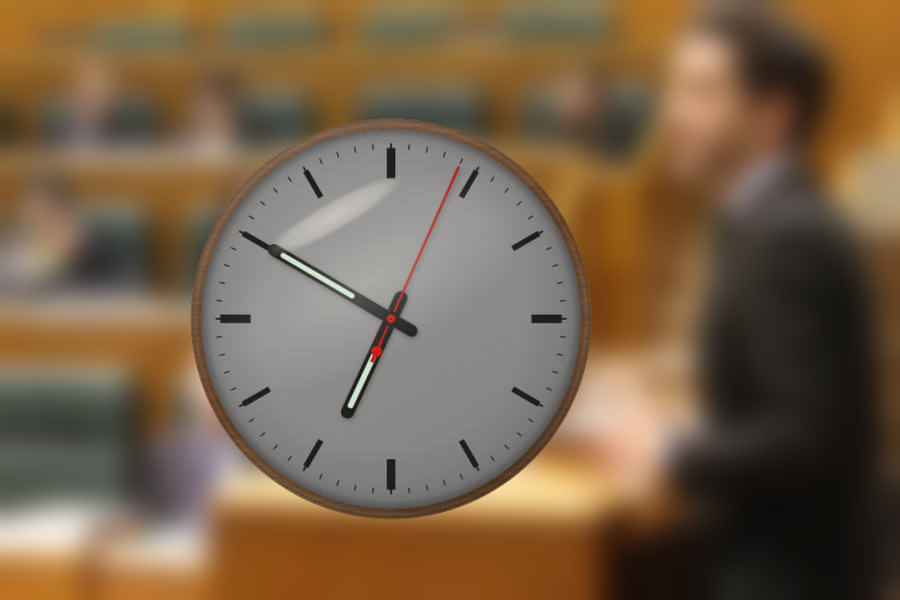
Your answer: **6:50:04**
